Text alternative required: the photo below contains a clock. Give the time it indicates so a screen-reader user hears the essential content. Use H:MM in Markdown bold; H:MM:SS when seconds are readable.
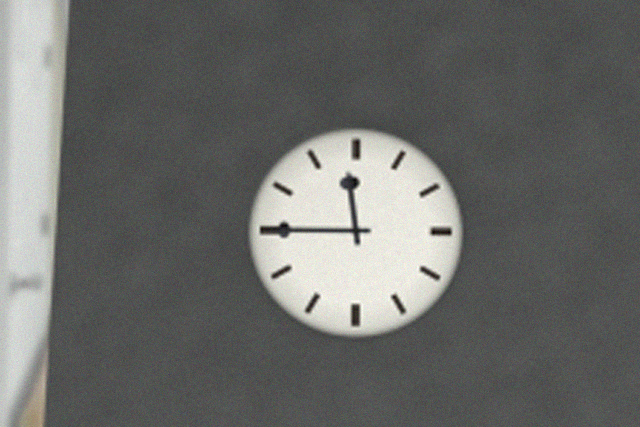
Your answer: **11:45**
